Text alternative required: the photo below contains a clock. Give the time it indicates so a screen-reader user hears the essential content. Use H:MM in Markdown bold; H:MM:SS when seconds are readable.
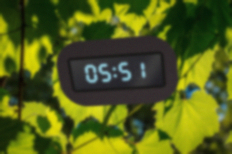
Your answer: **5:51**
